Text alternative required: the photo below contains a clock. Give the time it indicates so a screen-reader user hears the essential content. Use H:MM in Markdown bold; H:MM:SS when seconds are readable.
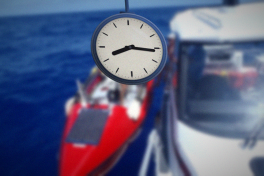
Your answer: **8:16**
